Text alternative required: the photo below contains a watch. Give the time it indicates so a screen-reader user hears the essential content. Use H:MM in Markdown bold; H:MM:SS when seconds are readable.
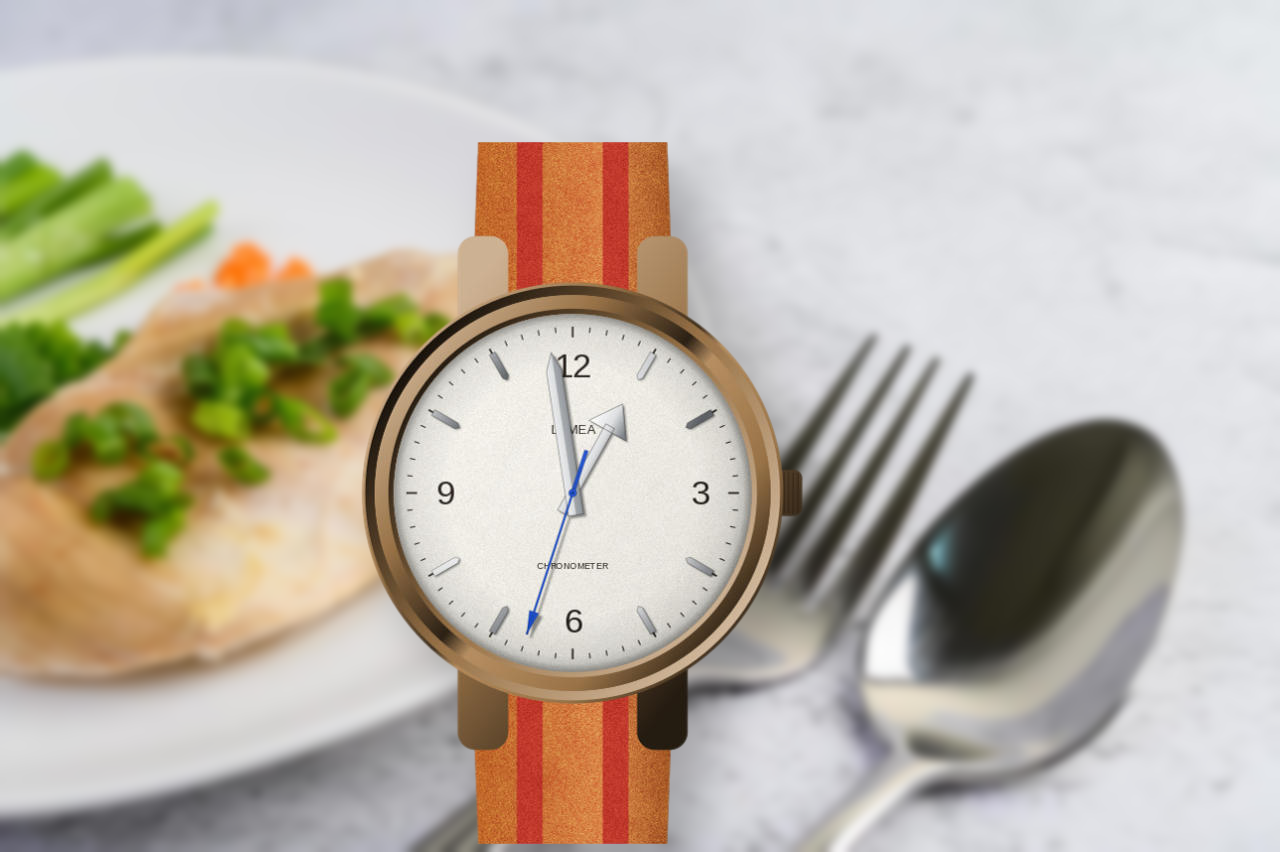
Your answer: **12:58:33**
